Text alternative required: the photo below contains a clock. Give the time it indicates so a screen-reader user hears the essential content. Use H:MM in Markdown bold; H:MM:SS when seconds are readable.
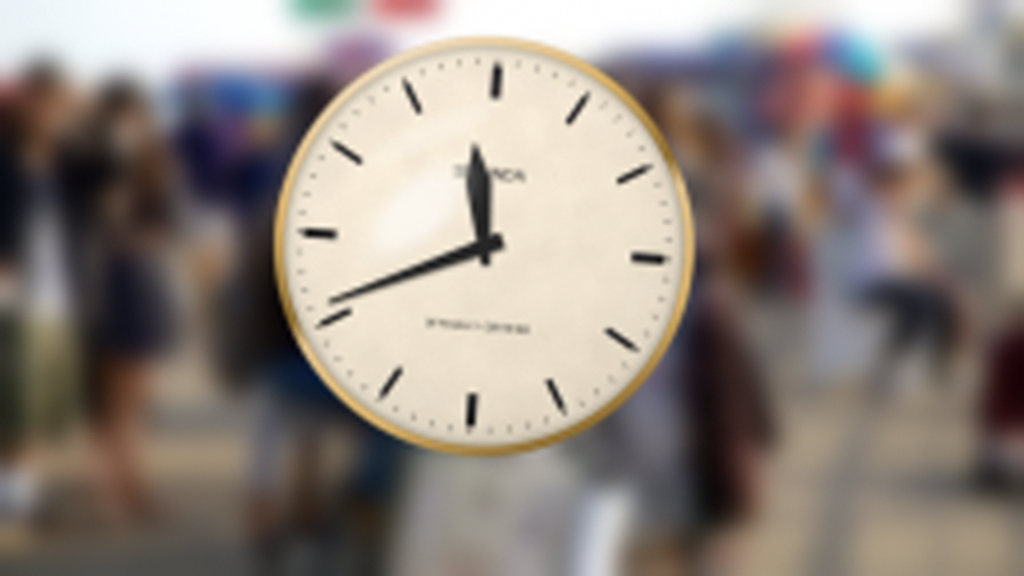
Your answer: **11:41**
